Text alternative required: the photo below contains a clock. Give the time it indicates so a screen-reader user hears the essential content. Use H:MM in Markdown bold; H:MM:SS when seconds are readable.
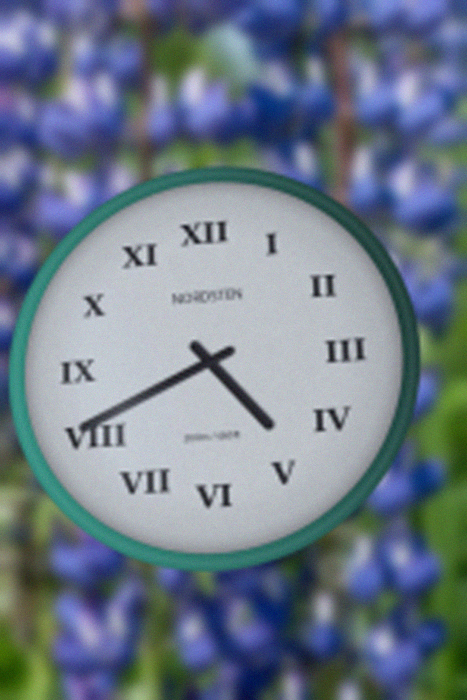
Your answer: **4:41**
